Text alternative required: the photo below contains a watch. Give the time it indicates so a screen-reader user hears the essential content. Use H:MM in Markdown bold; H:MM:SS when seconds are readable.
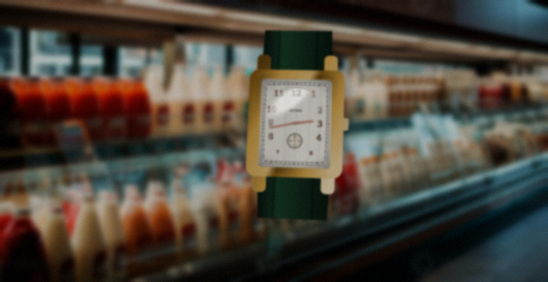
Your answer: **2:43**
